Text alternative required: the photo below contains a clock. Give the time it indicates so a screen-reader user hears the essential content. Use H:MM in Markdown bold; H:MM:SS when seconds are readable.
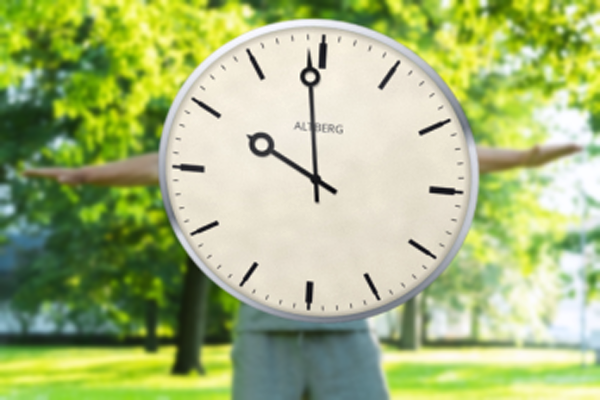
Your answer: **9:59**
